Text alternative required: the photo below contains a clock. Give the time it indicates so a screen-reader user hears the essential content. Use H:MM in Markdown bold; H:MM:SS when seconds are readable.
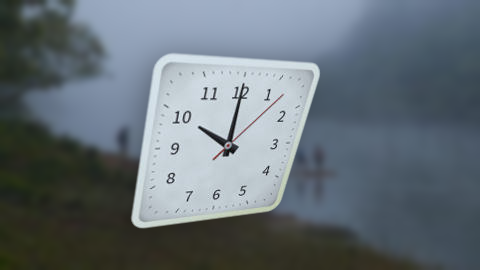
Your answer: **10:00:07**
